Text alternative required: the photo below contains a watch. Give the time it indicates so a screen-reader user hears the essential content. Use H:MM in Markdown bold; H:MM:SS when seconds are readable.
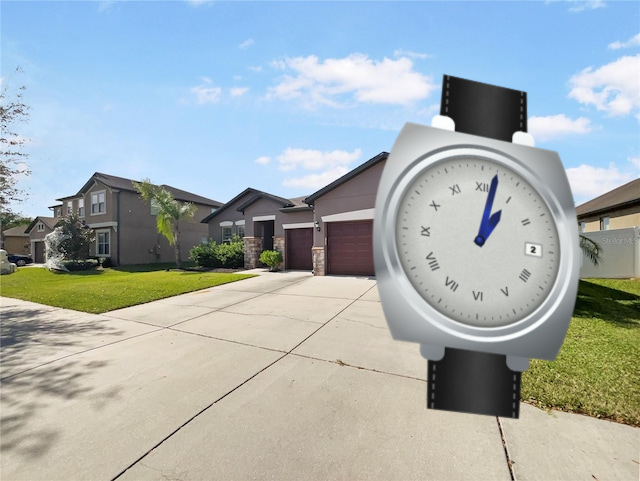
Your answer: **1:02**
